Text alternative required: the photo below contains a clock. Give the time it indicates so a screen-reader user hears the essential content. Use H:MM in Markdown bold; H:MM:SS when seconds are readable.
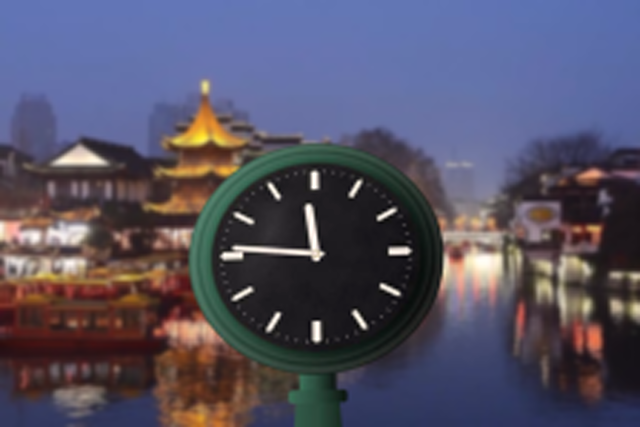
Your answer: **11:46**
